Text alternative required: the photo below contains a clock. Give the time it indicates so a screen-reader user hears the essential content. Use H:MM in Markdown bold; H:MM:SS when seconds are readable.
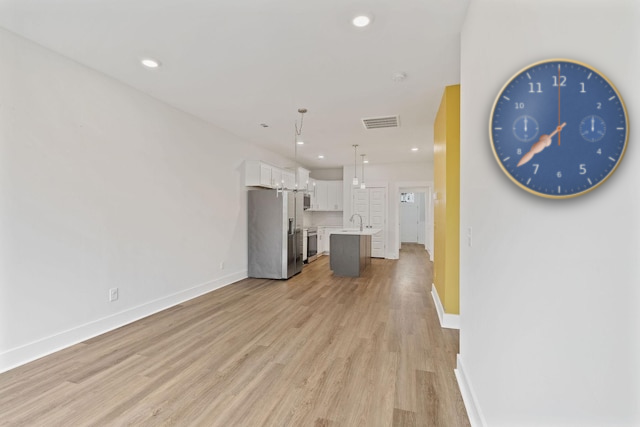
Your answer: **7:38**
